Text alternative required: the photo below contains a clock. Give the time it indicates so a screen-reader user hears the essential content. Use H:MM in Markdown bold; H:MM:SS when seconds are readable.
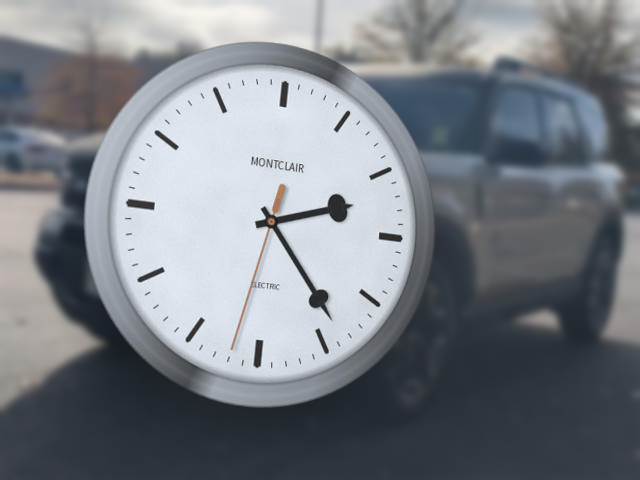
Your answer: **2:23:32**
